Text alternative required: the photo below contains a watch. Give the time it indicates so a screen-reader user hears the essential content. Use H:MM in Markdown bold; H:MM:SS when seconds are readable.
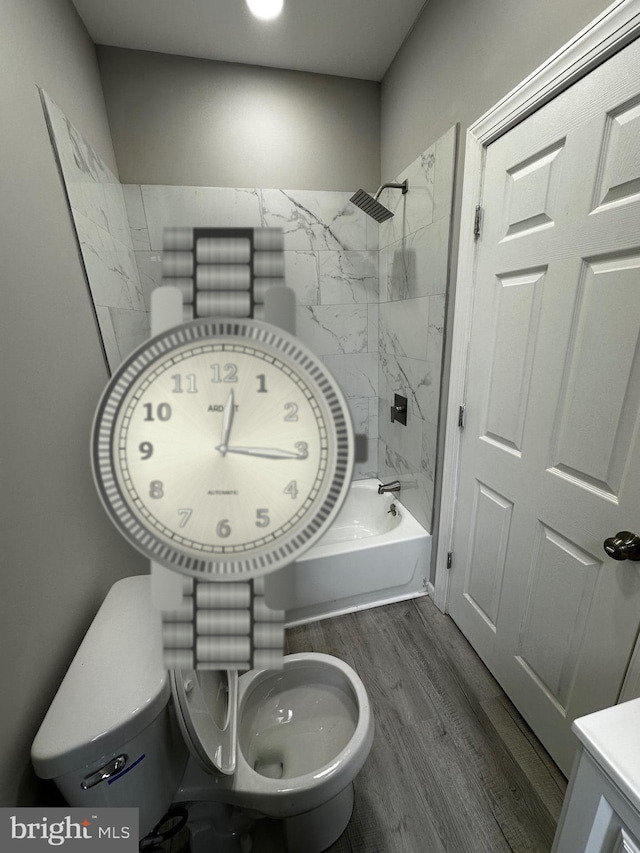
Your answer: **12:16**
